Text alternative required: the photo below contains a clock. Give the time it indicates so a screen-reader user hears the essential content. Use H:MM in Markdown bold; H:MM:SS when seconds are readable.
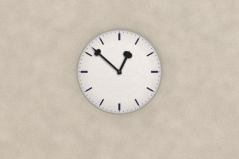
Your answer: **12:52**
